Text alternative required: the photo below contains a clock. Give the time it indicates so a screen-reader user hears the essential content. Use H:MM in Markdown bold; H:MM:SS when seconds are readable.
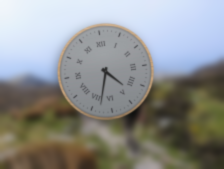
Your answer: **4:33**
